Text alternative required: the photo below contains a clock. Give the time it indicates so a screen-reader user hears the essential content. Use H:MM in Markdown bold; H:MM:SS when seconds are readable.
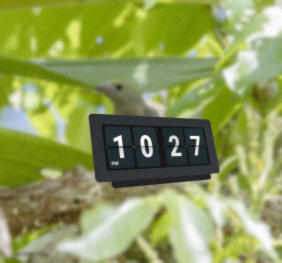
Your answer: **10:27**
